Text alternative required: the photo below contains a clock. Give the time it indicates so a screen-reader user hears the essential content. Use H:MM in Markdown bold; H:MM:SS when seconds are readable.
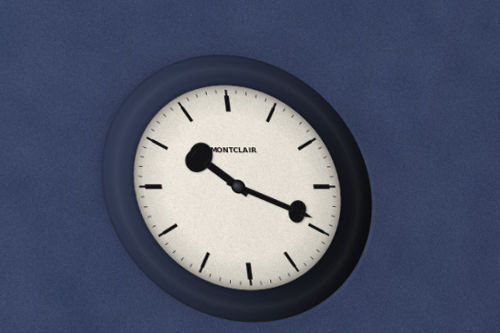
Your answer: **10:19**
